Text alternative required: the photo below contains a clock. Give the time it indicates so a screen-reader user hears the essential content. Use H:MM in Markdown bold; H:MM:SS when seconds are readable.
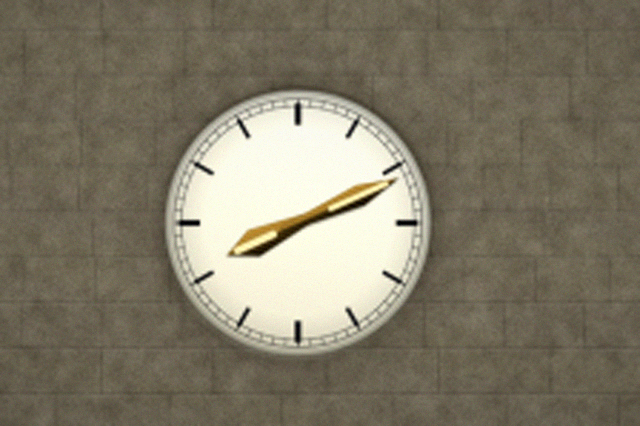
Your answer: **8:11**
